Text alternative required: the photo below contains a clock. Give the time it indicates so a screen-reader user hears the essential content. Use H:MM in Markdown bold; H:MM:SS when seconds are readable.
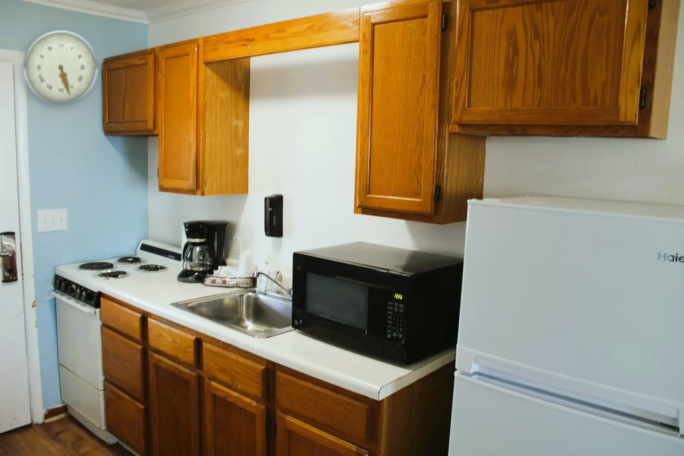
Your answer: **5:27**
